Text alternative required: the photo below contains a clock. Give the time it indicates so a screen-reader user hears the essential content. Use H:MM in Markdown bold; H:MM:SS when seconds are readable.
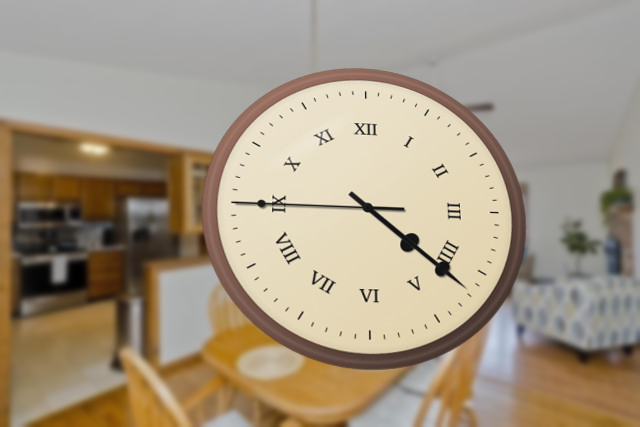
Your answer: **4:21:45**
